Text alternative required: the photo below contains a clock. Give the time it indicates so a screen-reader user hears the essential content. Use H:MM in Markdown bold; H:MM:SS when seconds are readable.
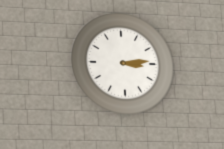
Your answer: **3:14**
